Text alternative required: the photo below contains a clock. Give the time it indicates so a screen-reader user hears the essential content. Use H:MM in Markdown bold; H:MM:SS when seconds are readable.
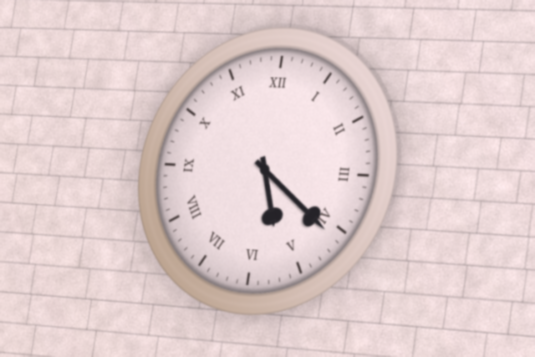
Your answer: **5:21**
